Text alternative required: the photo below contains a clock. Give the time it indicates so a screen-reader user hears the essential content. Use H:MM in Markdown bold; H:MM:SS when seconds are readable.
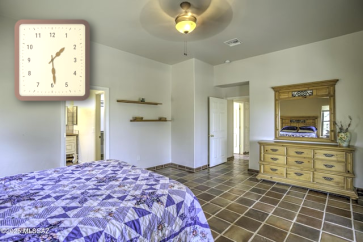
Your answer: **1:29**
